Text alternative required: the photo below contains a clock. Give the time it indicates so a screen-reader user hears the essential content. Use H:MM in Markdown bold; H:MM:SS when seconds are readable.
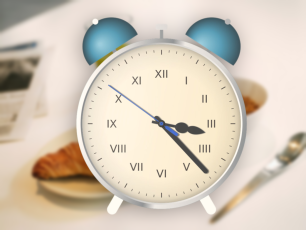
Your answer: **3:22:51**
